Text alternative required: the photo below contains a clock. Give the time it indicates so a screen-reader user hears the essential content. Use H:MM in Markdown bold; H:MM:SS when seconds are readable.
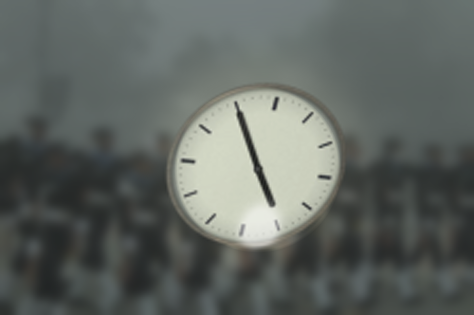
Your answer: **4:55**
